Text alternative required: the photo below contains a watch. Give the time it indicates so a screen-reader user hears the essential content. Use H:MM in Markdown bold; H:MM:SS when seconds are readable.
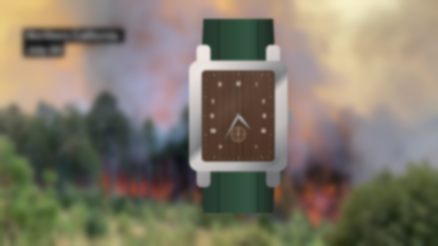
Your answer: **4:35**
